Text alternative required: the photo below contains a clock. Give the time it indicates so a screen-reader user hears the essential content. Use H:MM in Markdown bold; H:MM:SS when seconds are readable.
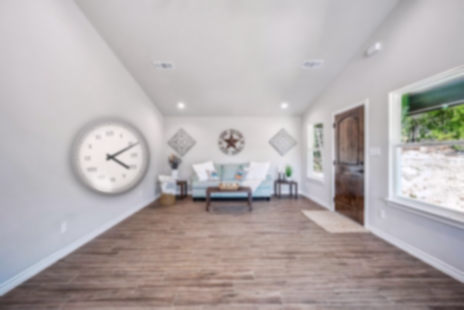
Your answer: **4:11**
